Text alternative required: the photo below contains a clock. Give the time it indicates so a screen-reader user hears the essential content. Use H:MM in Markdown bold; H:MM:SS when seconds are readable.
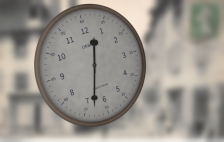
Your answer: **12:33**
